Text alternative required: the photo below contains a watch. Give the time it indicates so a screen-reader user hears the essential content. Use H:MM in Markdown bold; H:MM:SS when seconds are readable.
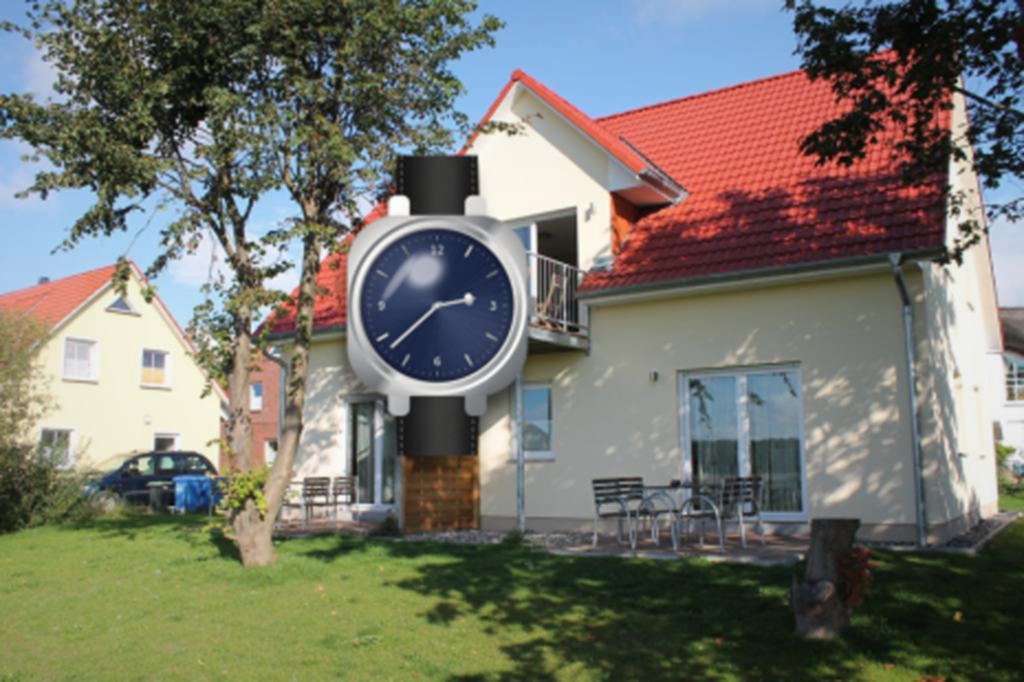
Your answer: **2:38**
